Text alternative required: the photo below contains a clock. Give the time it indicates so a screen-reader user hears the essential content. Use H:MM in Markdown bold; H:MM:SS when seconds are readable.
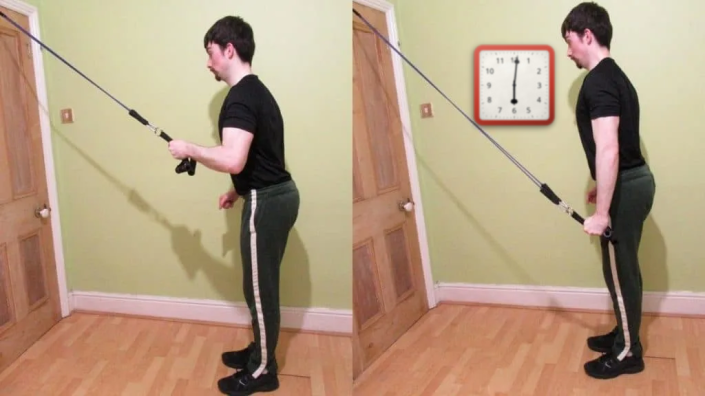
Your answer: **6:01**
